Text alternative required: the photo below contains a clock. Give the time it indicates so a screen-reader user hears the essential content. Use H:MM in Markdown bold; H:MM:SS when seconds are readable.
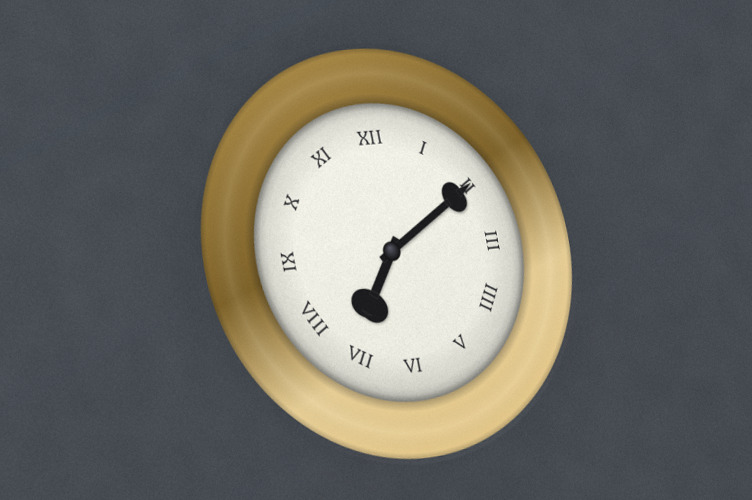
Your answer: **7:10**
